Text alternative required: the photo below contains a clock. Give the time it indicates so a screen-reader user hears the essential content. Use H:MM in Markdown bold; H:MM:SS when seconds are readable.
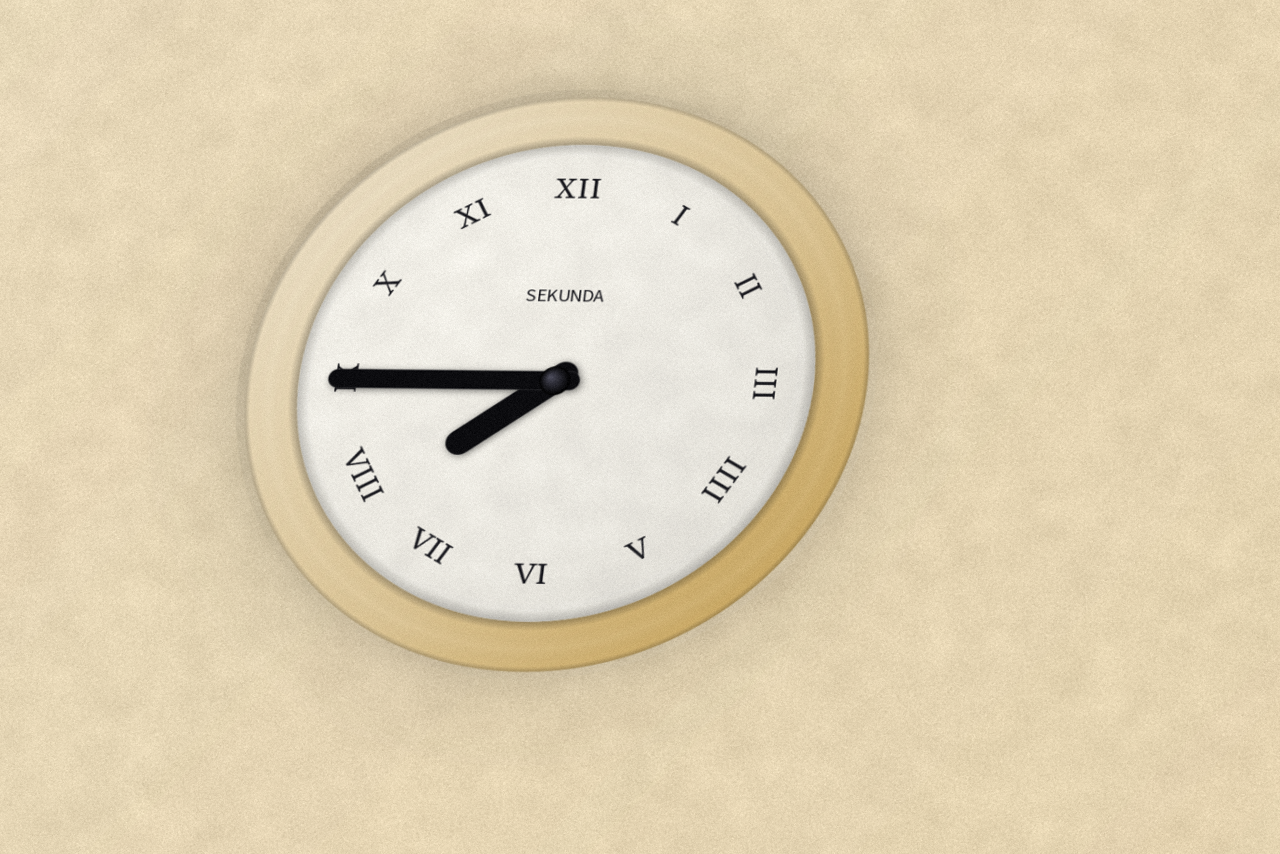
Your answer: **7:45**
